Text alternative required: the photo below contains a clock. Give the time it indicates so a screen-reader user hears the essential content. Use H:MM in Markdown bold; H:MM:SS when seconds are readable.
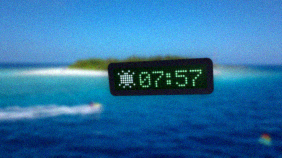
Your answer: **7:57**
